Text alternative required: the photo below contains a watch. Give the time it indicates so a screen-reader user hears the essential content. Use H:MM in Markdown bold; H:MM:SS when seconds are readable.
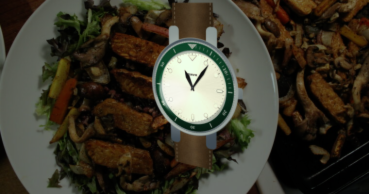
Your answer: **11:06**
